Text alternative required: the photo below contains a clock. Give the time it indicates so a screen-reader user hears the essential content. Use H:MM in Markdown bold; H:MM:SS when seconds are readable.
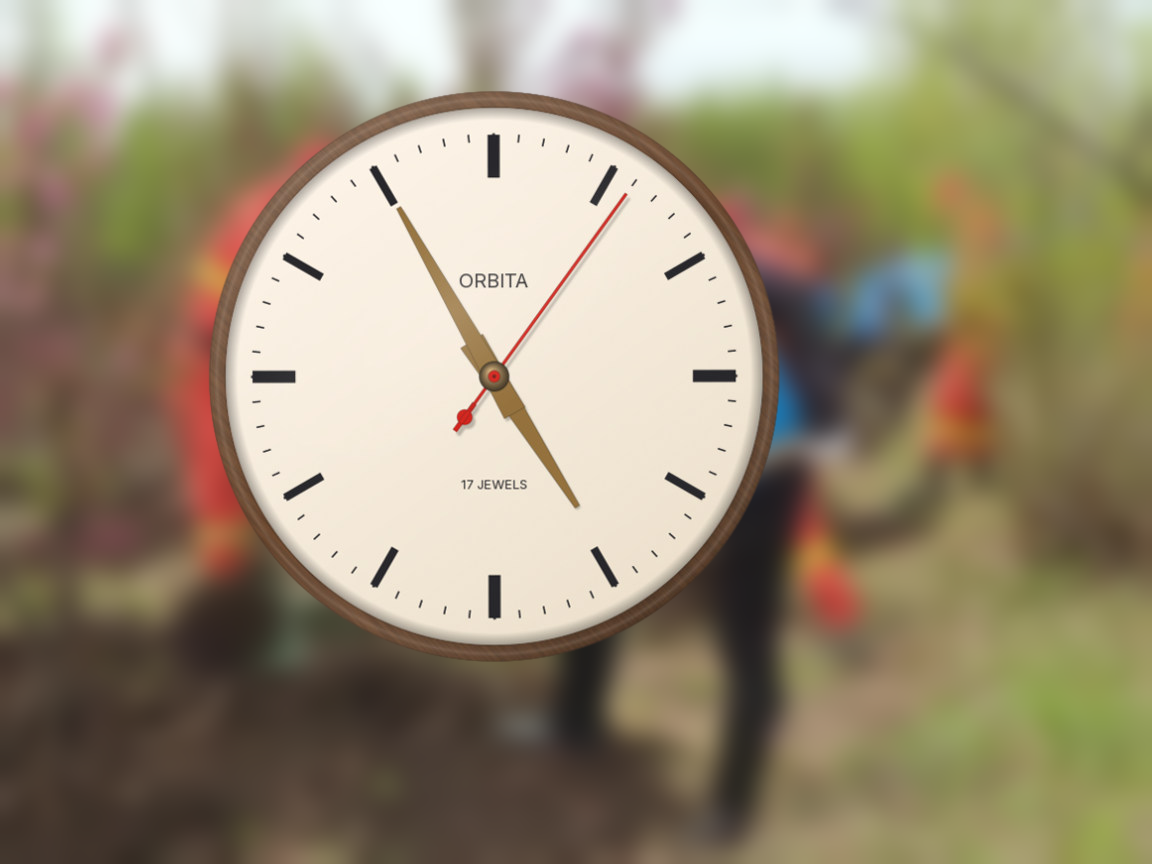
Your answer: **4:55:06**
